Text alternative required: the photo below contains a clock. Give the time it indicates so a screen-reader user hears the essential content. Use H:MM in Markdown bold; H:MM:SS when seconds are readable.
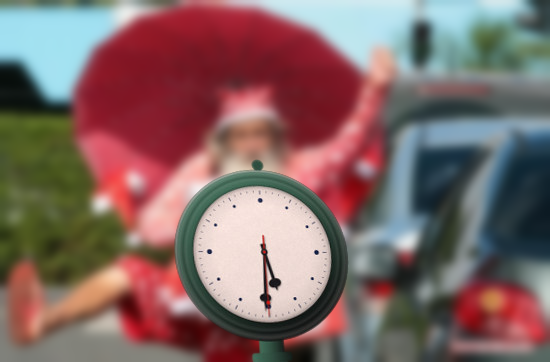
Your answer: **5:30:30**
